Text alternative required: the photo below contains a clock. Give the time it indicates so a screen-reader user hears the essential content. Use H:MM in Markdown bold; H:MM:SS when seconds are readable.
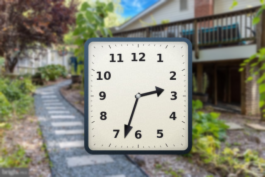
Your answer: **2:33**
